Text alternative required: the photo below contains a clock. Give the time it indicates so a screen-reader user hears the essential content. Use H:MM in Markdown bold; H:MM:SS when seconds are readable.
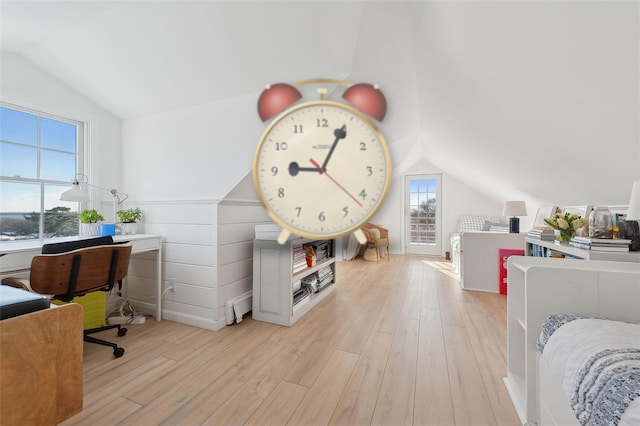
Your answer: **9:04:22**
